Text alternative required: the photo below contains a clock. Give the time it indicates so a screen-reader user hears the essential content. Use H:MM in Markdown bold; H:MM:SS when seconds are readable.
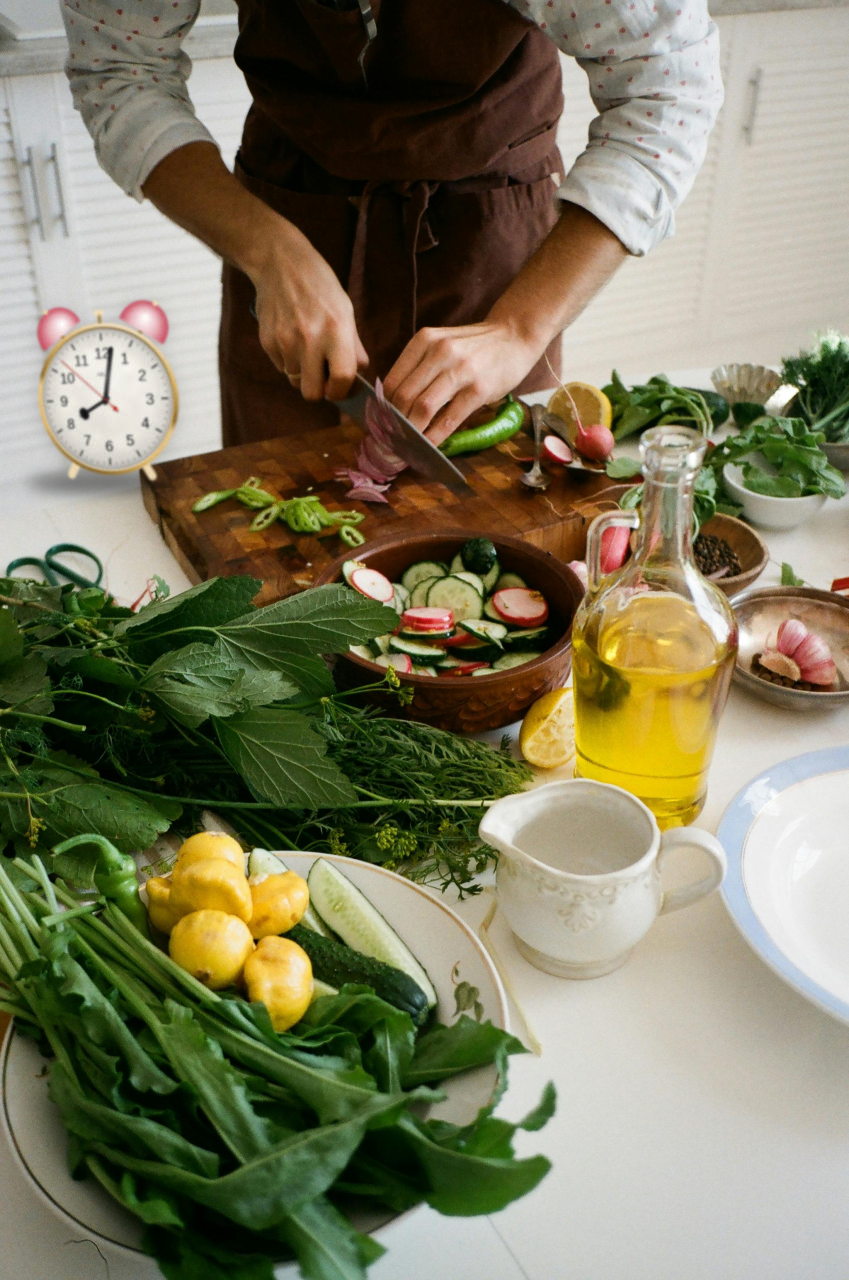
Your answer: **8:01:52**
